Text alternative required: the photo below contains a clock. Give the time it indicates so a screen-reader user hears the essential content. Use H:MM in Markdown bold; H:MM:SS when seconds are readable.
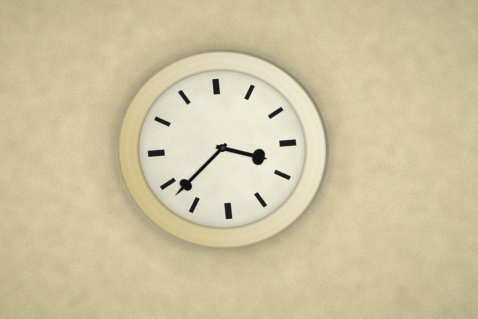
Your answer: **3:38**
